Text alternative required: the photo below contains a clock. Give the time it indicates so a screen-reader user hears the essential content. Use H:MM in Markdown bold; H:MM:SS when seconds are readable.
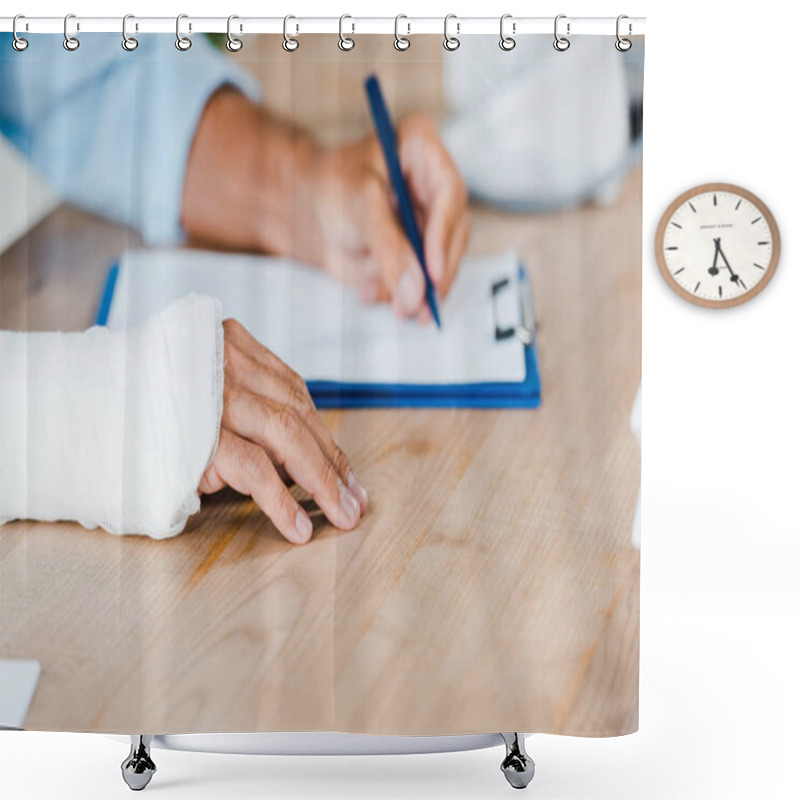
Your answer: **6:26**
